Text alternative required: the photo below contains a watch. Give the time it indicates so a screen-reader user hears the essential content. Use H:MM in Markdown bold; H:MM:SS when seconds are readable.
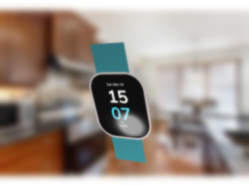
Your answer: **15:07**
